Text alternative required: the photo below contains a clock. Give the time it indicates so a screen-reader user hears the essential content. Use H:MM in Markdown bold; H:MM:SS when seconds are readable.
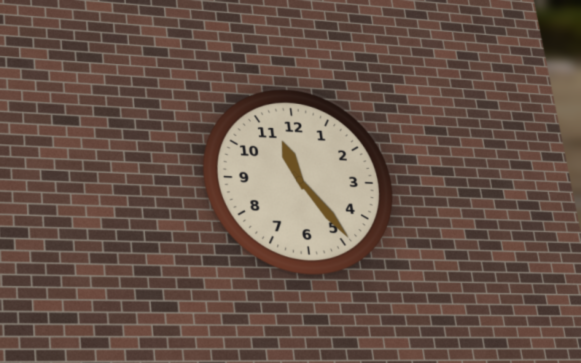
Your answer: **11:24**
